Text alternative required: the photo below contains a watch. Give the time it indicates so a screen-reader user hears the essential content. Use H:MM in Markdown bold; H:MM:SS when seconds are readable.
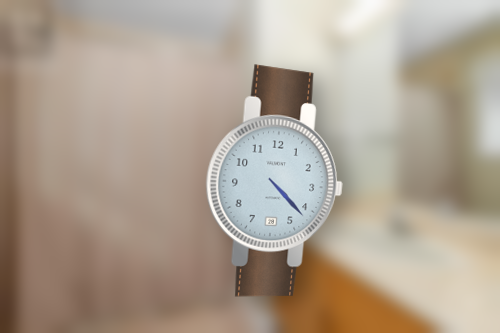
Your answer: **4:22**
